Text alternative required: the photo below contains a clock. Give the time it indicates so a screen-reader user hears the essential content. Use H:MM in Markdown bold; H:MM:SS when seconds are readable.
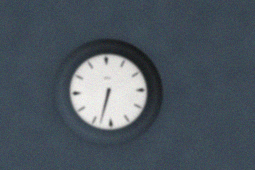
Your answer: **6:33**
